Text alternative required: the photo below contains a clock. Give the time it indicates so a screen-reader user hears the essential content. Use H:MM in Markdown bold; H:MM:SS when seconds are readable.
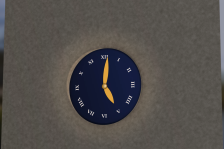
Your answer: **5:01**
